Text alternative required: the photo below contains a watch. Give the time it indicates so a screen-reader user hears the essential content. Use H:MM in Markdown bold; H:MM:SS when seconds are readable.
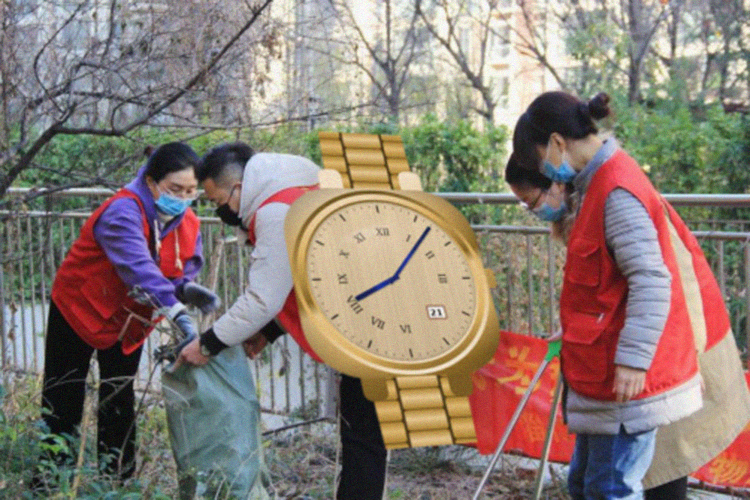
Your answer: **8:07**
